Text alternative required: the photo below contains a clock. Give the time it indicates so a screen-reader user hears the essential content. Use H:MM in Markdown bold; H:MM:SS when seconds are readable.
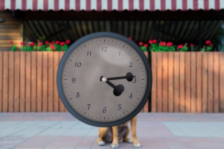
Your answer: **4:14**
